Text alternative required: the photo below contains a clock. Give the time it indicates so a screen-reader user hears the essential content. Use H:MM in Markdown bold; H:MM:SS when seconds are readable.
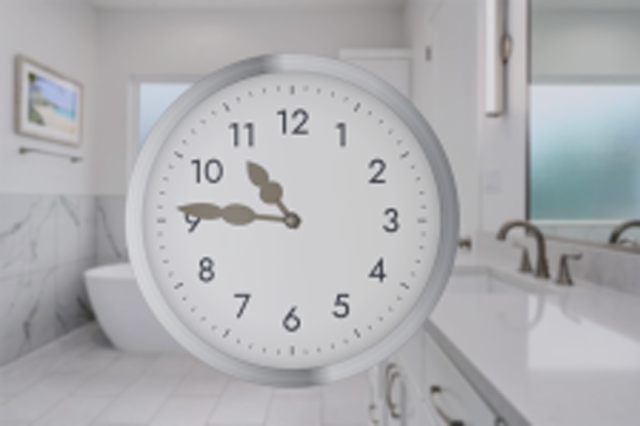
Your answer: **10:46**
